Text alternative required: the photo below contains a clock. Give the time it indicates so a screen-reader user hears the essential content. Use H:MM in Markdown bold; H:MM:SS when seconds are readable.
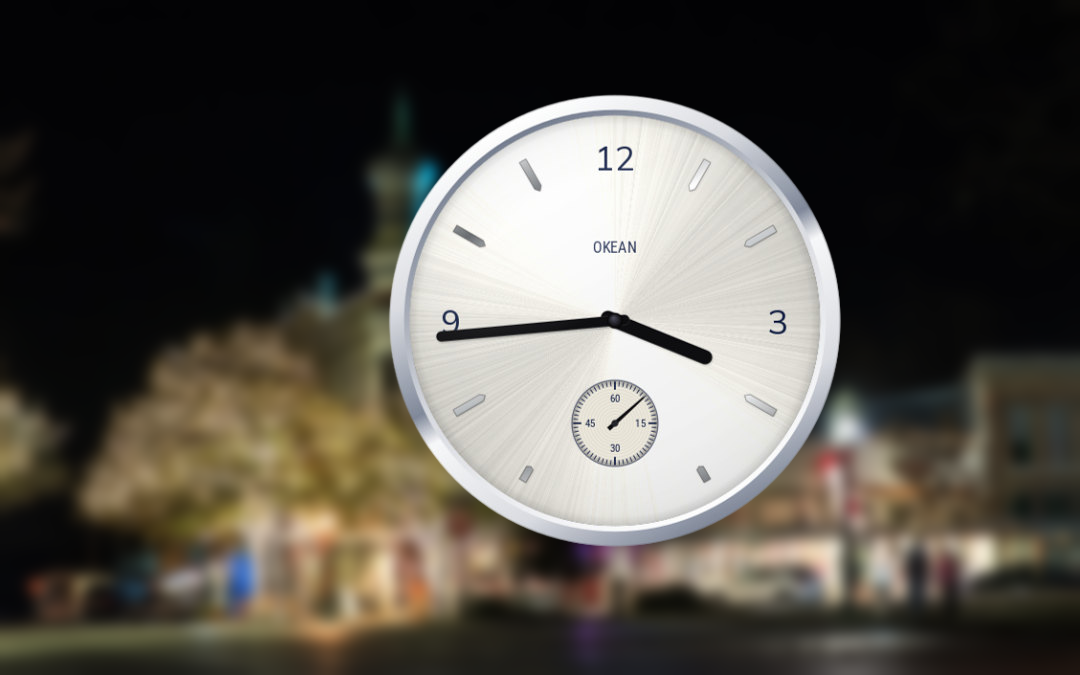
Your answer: **3:44:08**
